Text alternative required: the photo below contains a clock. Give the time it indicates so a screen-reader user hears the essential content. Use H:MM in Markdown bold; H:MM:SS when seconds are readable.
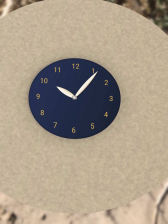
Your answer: **10:06**
